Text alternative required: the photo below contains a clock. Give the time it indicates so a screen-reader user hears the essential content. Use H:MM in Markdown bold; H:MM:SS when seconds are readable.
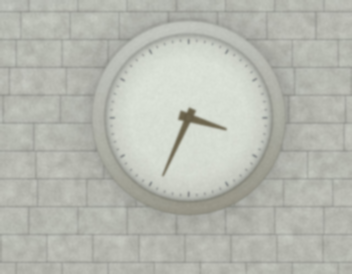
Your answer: **3:34**
